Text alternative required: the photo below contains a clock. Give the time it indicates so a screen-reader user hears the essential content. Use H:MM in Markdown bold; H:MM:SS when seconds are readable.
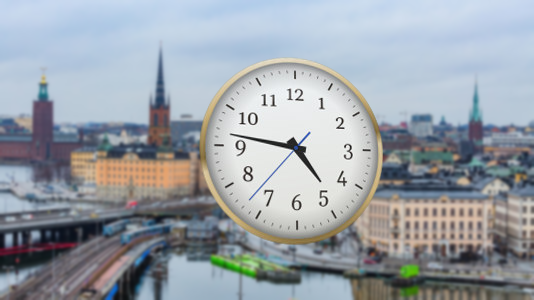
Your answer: **4:46:37**
